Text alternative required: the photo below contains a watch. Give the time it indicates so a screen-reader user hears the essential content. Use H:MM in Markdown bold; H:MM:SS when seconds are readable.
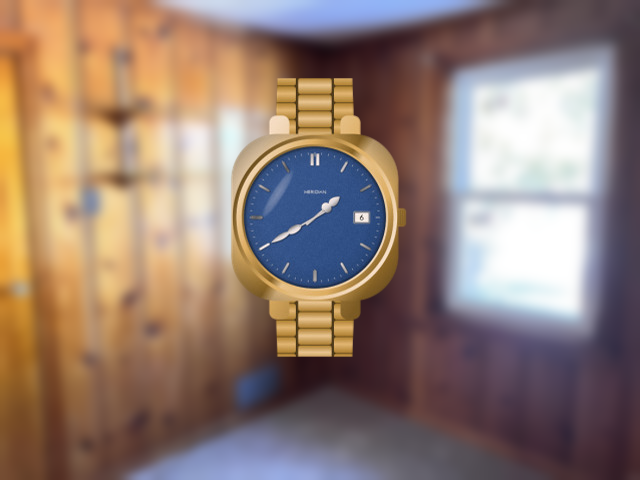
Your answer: **1:40**
